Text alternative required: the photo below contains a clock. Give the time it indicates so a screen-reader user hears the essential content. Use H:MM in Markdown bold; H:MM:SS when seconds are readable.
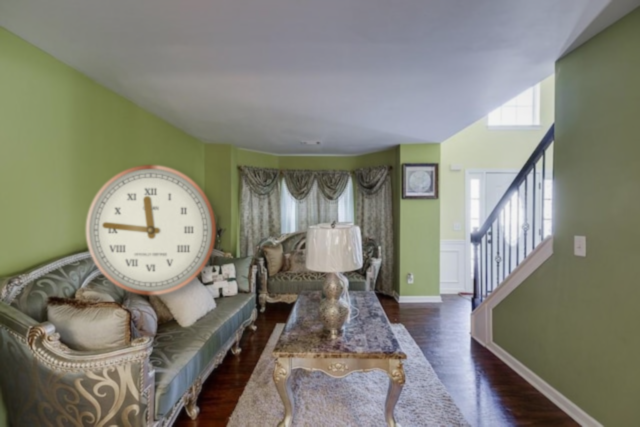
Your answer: **11:46**
